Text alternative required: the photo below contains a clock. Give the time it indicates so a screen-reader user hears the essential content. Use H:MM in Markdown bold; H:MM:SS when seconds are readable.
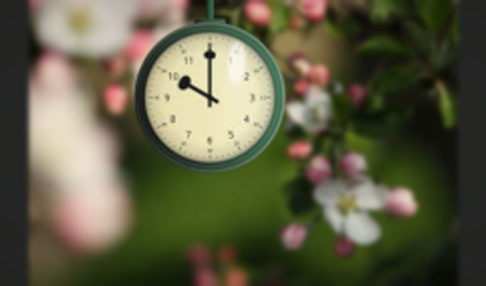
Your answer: **10:00**
